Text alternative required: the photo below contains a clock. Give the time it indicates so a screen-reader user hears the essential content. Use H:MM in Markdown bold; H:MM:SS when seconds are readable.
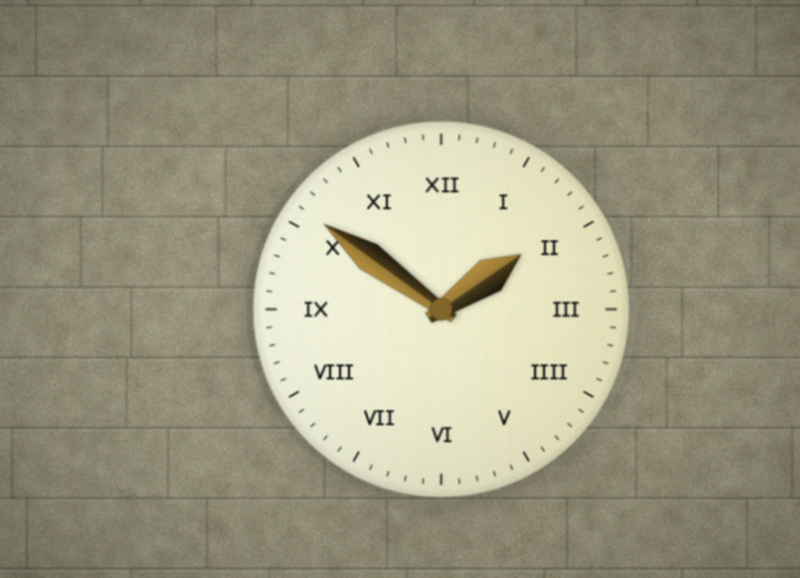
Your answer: **1:51**
